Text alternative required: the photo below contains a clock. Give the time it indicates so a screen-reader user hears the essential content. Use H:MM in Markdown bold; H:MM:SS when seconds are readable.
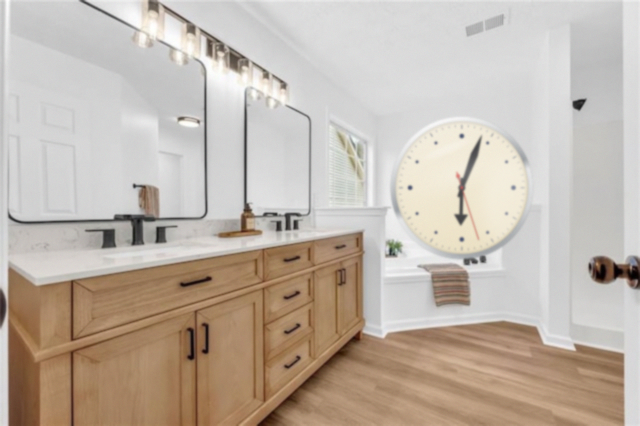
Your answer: **6:03:27**
